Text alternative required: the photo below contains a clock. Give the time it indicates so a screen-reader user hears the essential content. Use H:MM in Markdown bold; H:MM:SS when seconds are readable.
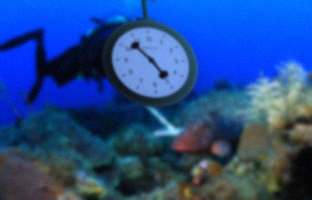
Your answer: **4:53**
